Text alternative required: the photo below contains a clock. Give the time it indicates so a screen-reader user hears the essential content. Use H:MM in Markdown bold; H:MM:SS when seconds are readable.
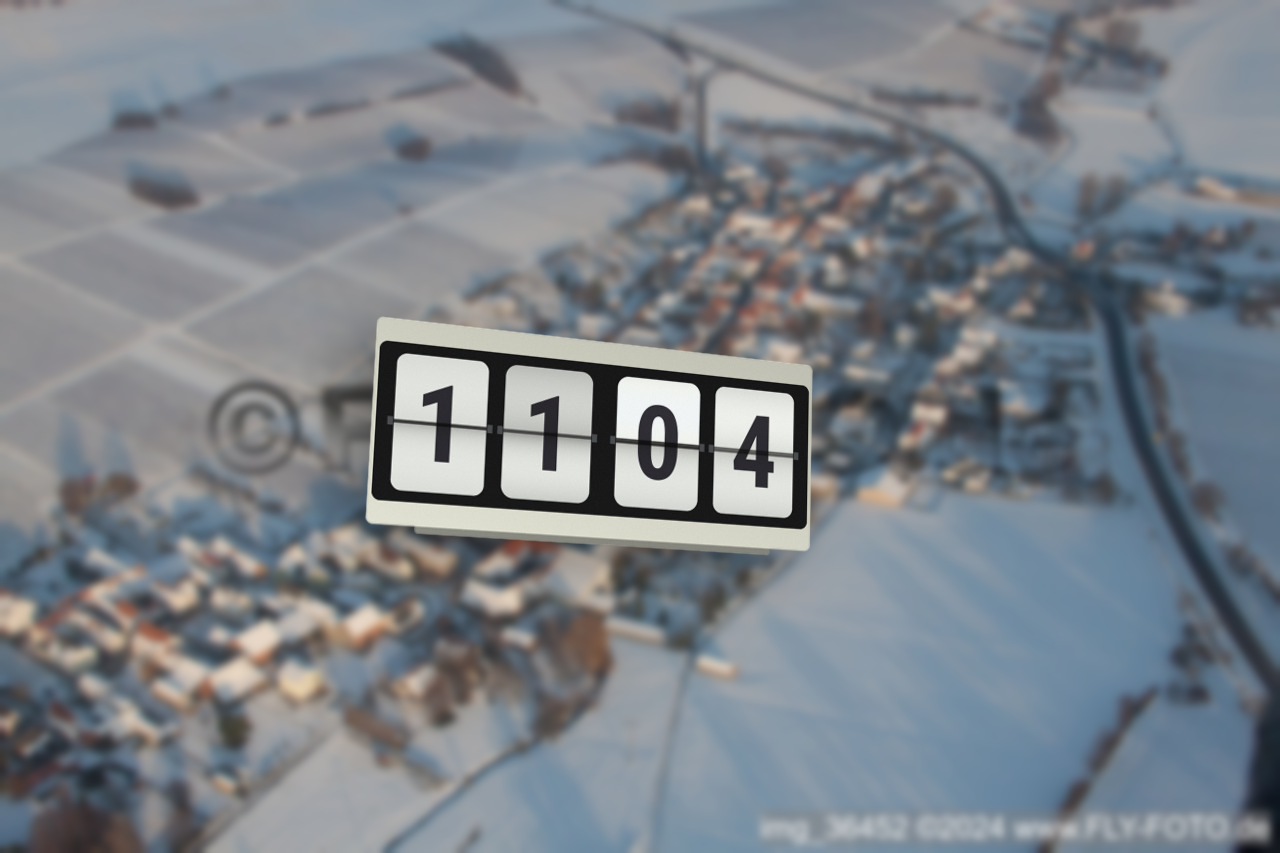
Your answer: **11:04**
